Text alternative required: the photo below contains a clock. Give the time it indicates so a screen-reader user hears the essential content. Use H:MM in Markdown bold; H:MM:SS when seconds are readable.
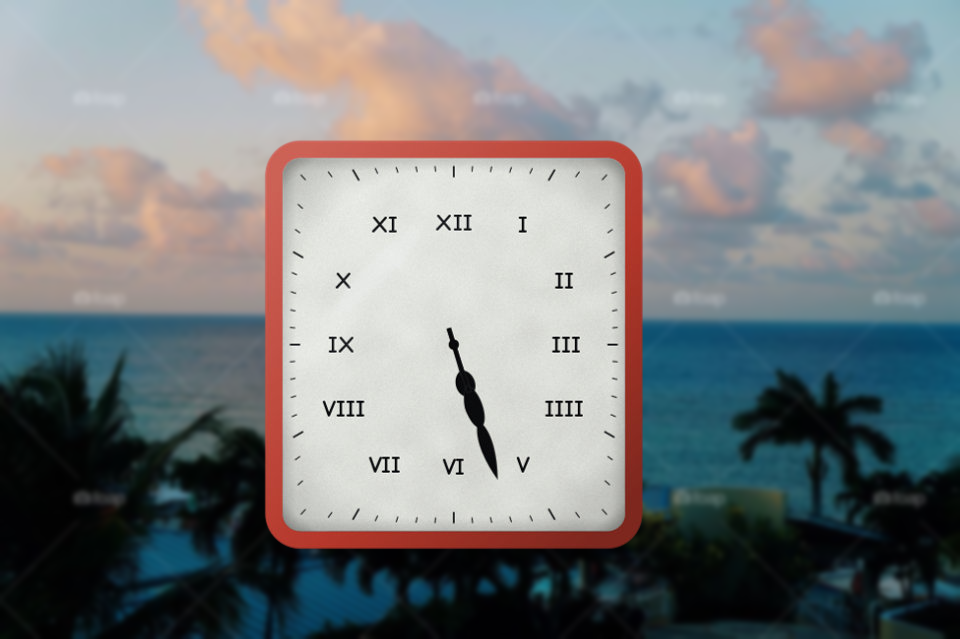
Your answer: **5:27**
